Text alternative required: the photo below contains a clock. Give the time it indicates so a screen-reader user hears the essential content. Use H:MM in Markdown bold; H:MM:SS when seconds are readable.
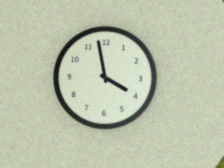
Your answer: **3:58**
